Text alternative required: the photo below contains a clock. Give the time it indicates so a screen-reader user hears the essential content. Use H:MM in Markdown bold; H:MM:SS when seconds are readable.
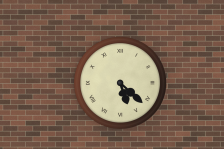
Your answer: **5:22**
